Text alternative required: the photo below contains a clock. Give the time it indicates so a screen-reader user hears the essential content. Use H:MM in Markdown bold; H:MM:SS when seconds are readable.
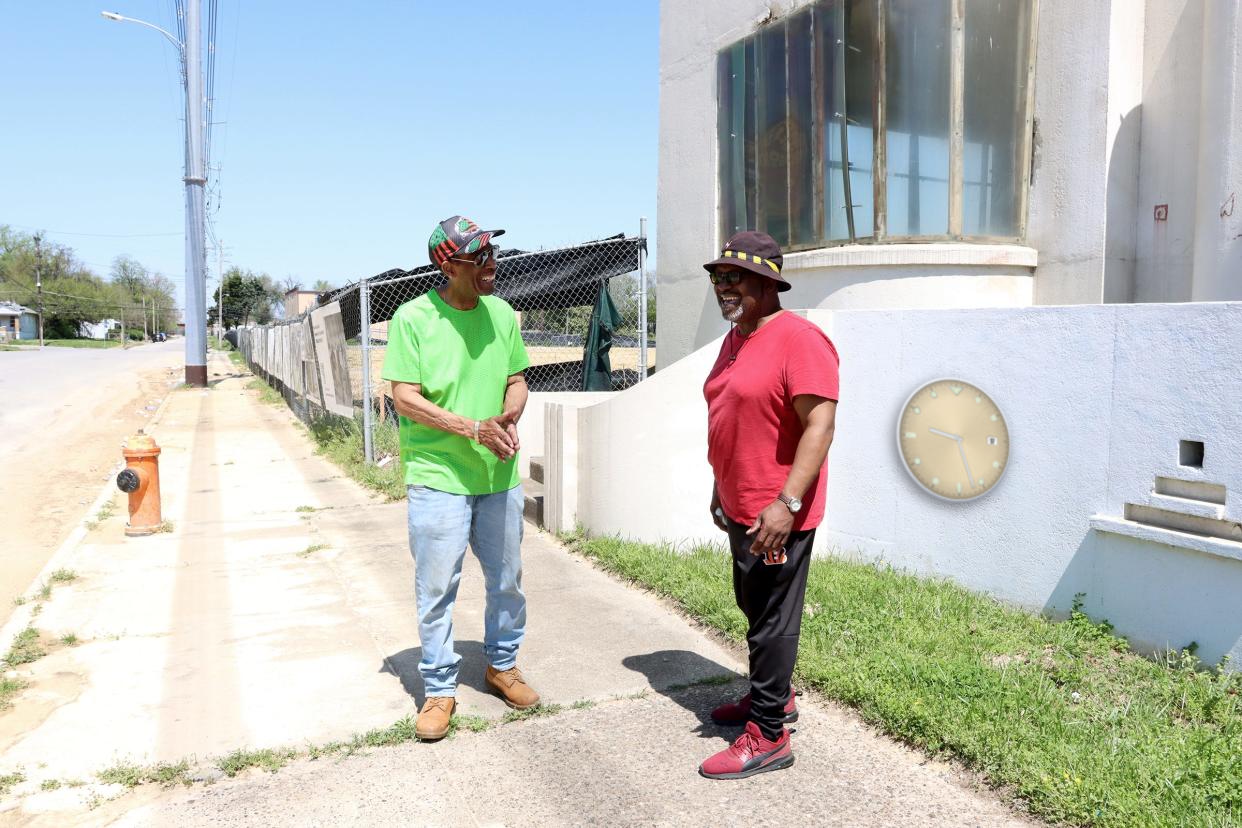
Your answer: **9:27**
